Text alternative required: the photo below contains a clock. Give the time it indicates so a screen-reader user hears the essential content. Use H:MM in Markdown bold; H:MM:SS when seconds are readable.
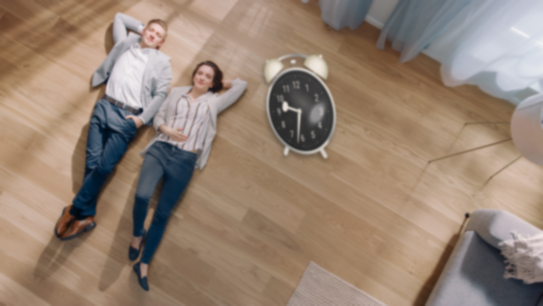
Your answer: **9:32**
